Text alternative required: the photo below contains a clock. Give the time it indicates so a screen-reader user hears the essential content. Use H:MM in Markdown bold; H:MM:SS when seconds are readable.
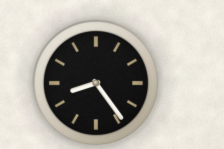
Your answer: **8:24**
